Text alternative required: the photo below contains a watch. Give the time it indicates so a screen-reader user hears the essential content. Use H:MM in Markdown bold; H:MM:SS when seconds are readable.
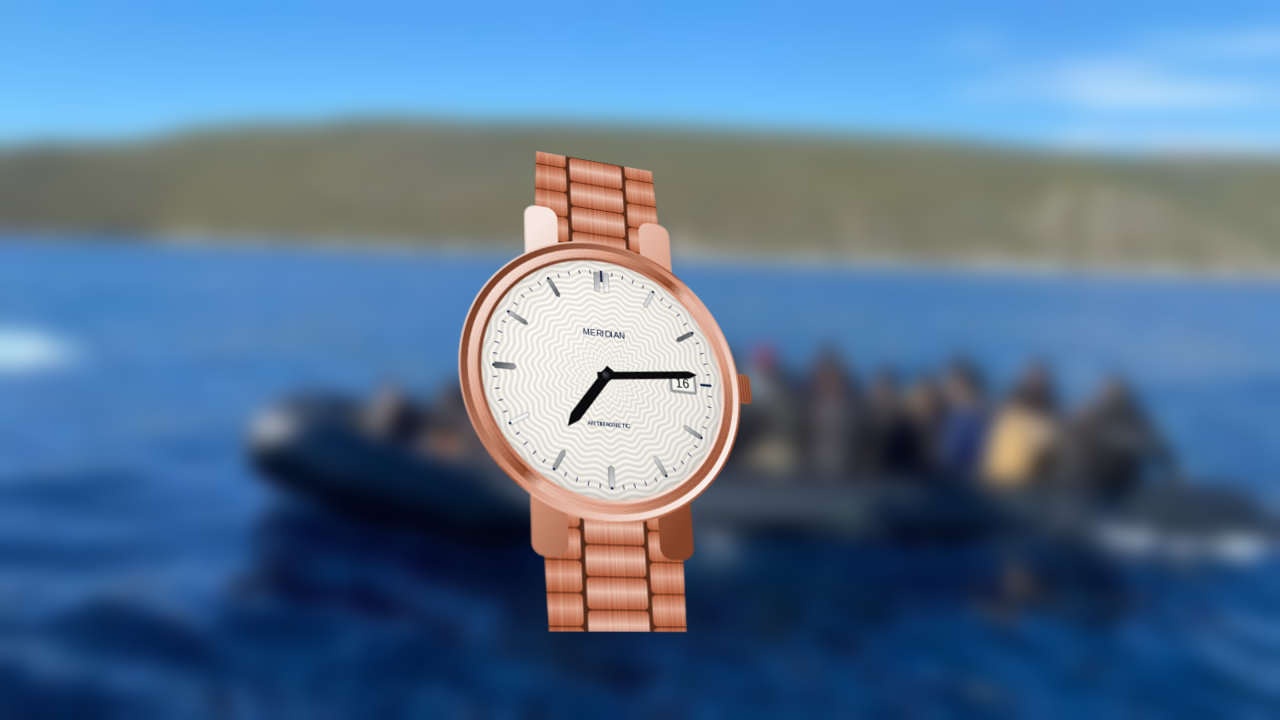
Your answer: **7:14**
